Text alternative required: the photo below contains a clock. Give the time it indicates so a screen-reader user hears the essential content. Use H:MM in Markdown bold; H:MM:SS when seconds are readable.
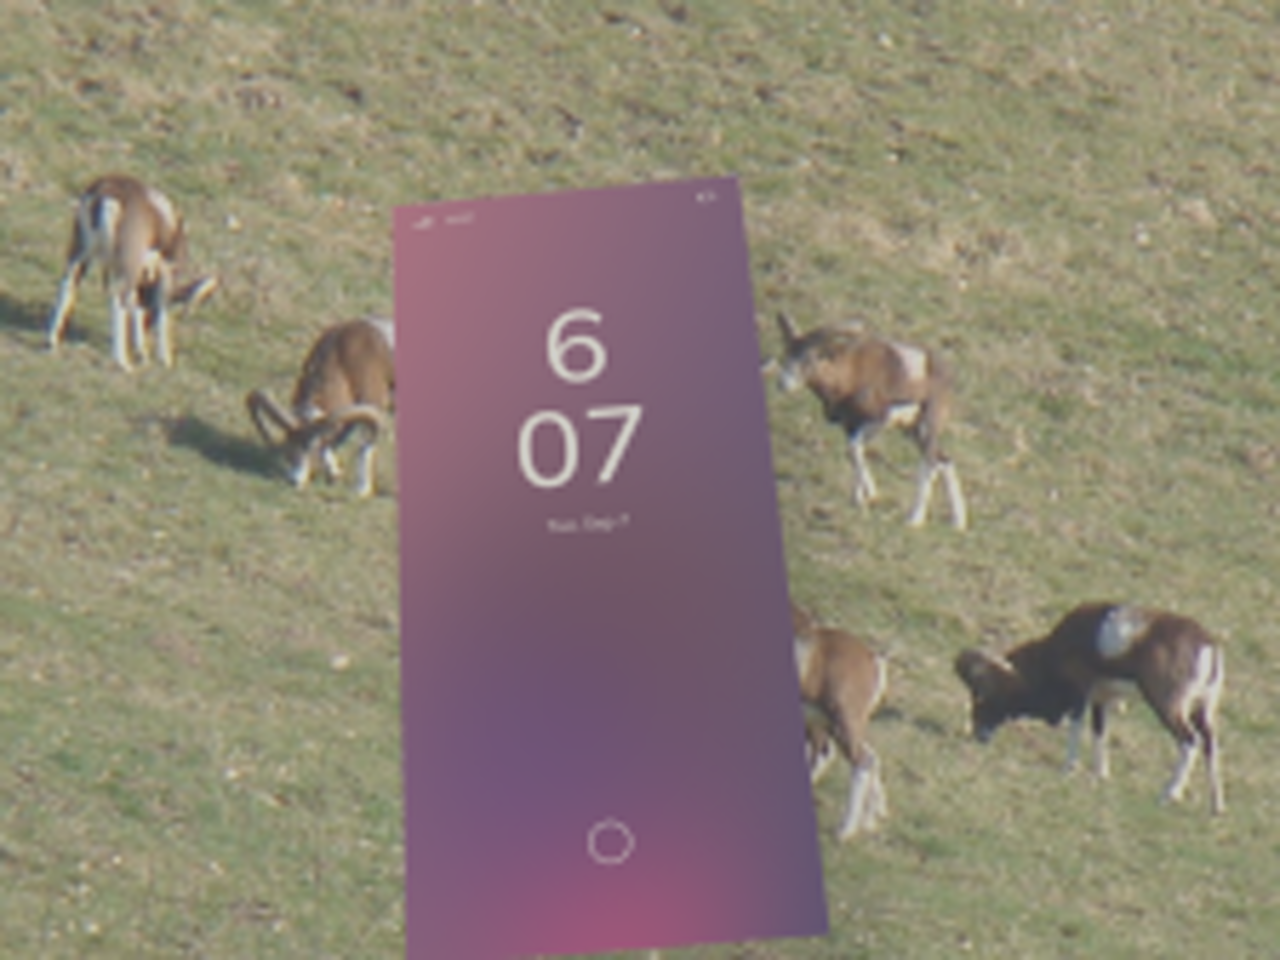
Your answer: **6:07**
